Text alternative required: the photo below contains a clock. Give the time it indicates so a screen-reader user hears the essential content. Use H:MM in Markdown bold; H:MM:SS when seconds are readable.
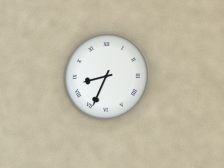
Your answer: **8:34**
